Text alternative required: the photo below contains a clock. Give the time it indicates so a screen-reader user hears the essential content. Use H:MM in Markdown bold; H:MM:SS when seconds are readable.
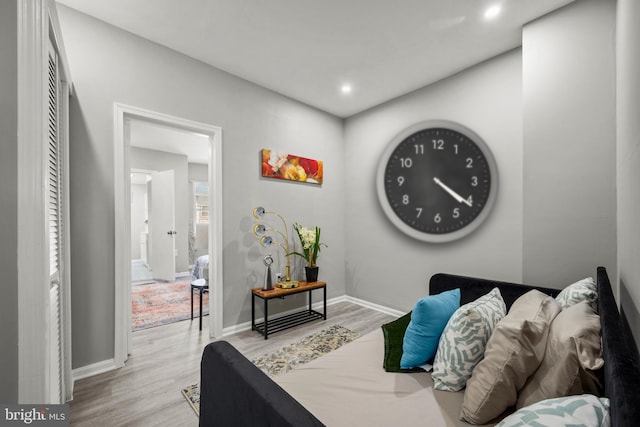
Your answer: **4:21**
